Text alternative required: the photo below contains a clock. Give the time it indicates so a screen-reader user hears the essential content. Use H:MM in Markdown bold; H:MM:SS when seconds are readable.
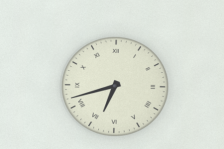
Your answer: **6:42**
